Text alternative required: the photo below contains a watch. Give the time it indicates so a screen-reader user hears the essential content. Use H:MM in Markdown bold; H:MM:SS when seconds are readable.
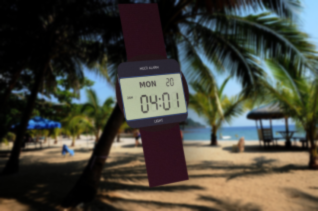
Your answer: **4:01**
